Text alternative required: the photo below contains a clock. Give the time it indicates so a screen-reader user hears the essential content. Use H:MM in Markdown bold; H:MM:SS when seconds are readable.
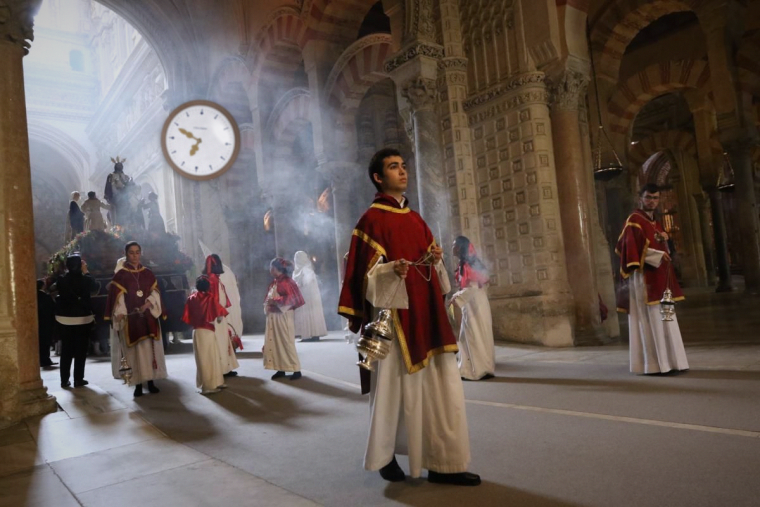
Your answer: **6:49**
